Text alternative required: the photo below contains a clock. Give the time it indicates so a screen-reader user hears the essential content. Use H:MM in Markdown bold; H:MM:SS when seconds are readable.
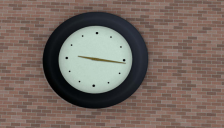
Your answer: **9:16**
